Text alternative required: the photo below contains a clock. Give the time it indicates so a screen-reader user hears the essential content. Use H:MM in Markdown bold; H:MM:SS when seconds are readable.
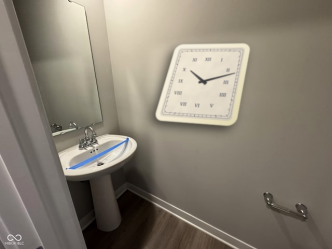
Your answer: **10:12**
